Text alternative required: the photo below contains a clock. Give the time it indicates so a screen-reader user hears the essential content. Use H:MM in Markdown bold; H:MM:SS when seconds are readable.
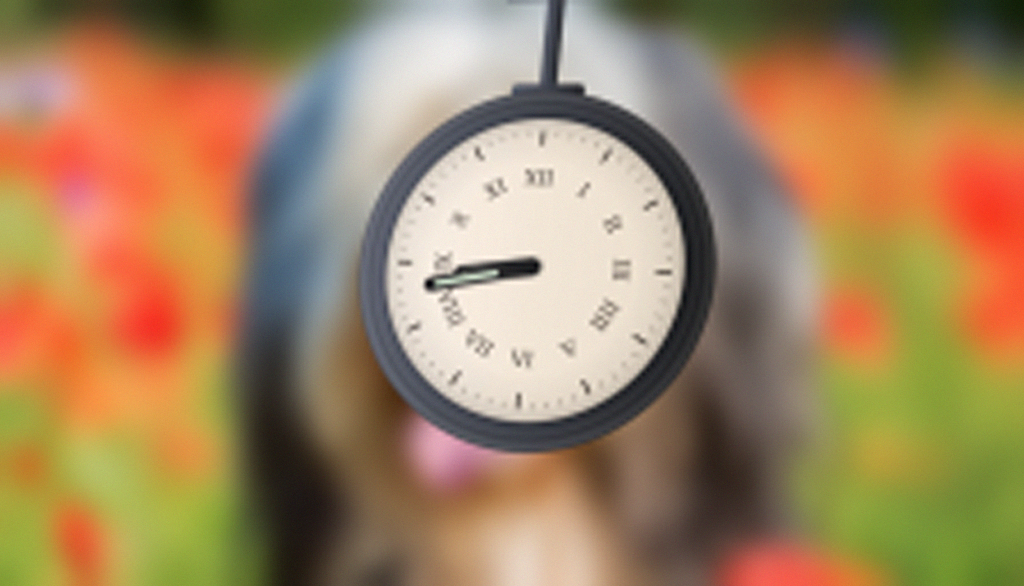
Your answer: **8:43**
